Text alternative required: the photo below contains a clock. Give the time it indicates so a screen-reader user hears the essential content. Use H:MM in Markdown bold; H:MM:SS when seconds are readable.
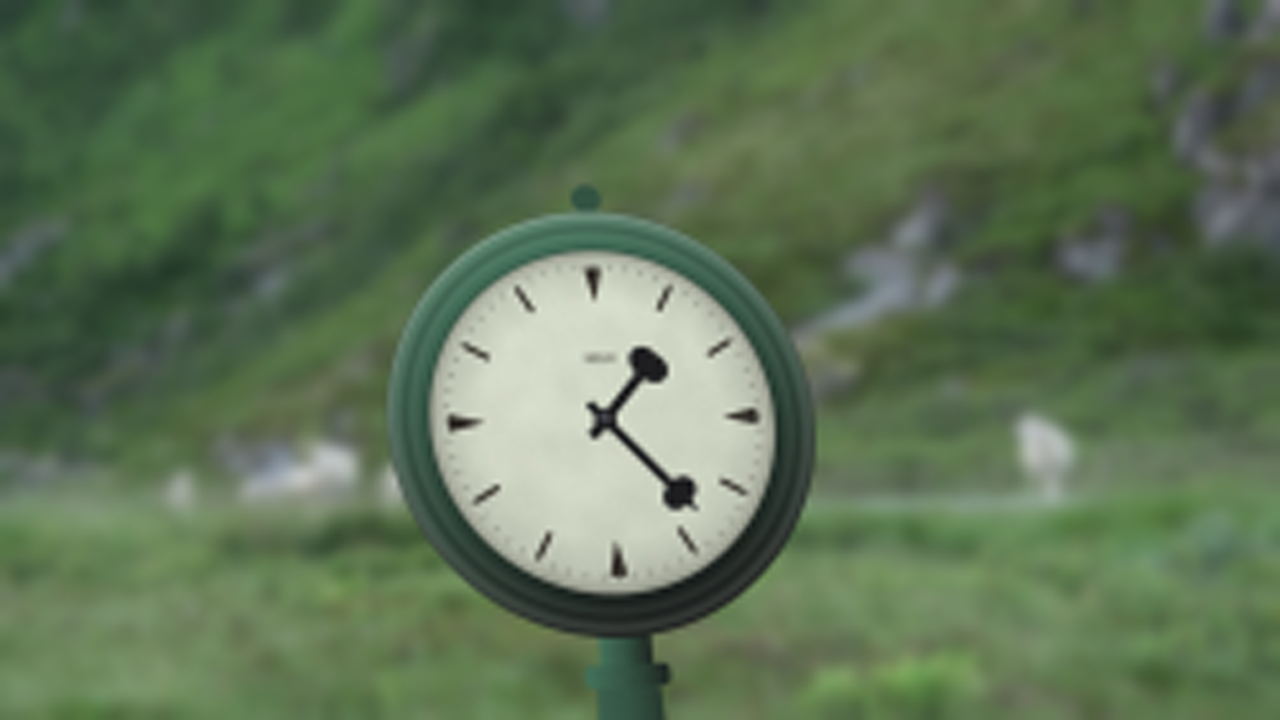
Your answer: **1:23**
